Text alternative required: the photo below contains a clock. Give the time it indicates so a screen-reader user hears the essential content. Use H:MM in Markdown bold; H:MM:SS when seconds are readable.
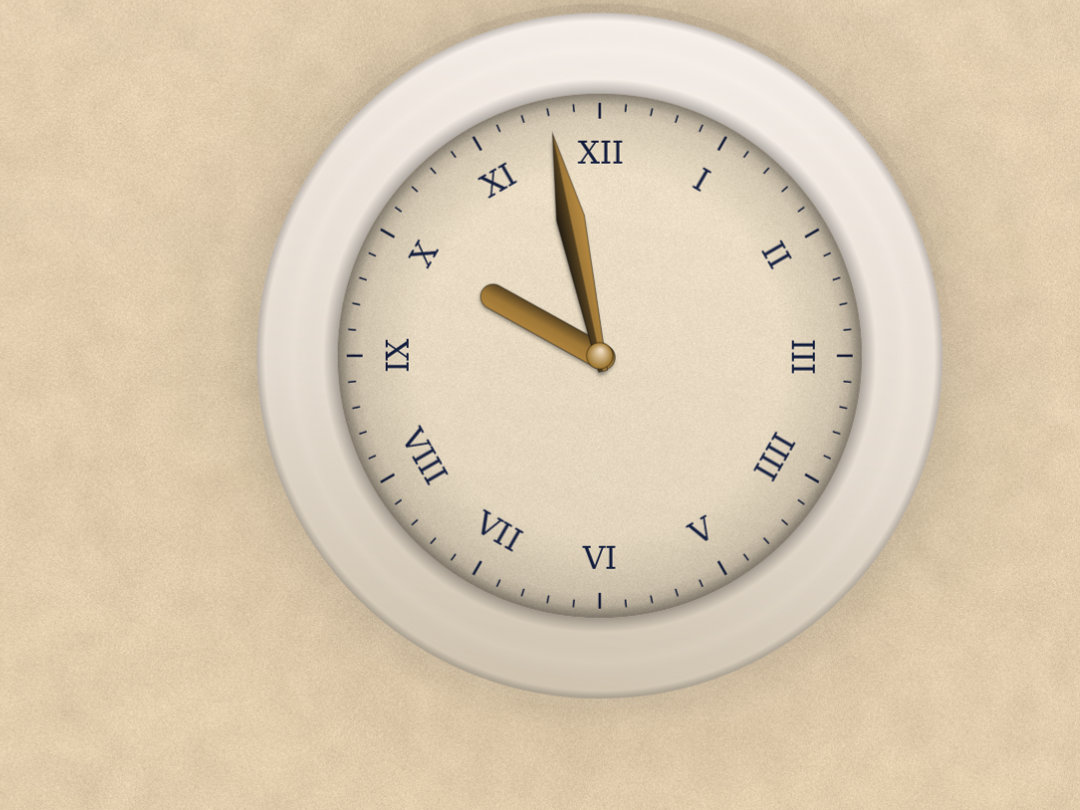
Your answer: **9:58**
